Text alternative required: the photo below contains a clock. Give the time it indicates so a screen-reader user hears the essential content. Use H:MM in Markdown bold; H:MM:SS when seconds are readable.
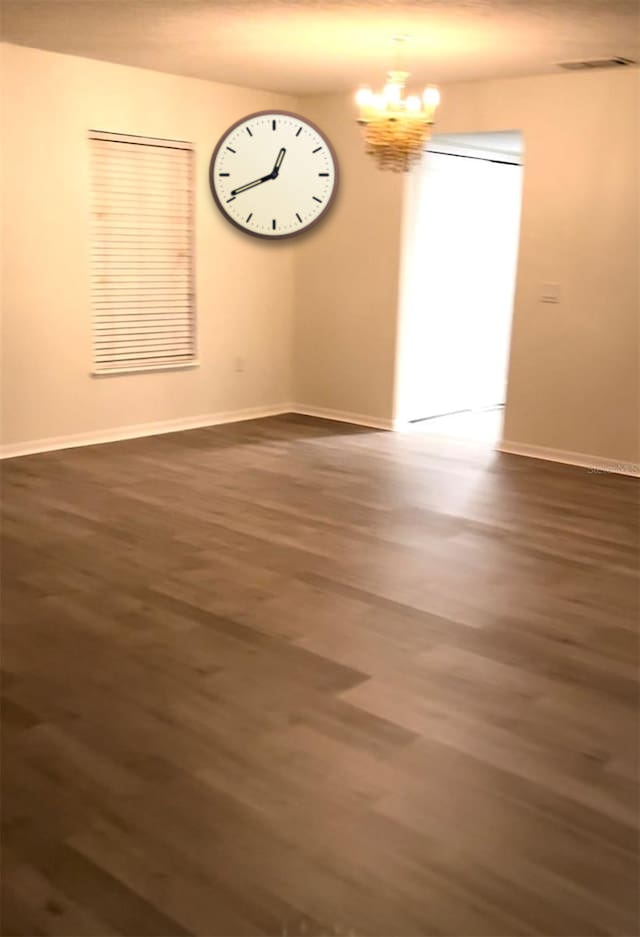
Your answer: **12:41**
